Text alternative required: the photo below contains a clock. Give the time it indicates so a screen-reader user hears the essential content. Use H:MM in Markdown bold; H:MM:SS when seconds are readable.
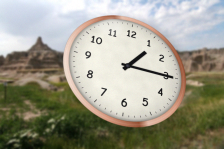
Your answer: **1:15**
